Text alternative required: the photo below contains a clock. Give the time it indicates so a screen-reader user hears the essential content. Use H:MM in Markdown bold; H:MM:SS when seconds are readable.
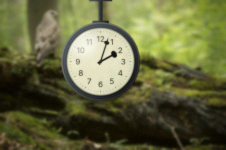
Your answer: **2:03**
